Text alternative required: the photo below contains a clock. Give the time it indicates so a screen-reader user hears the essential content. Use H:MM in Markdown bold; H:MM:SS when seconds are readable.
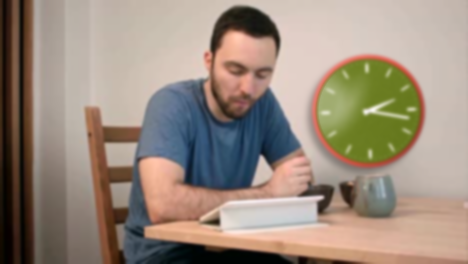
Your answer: **2:17**
